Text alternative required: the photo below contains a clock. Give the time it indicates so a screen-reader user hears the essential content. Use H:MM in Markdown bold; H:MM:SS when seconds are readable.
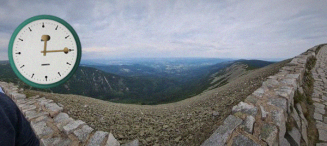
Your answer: **12:15**
